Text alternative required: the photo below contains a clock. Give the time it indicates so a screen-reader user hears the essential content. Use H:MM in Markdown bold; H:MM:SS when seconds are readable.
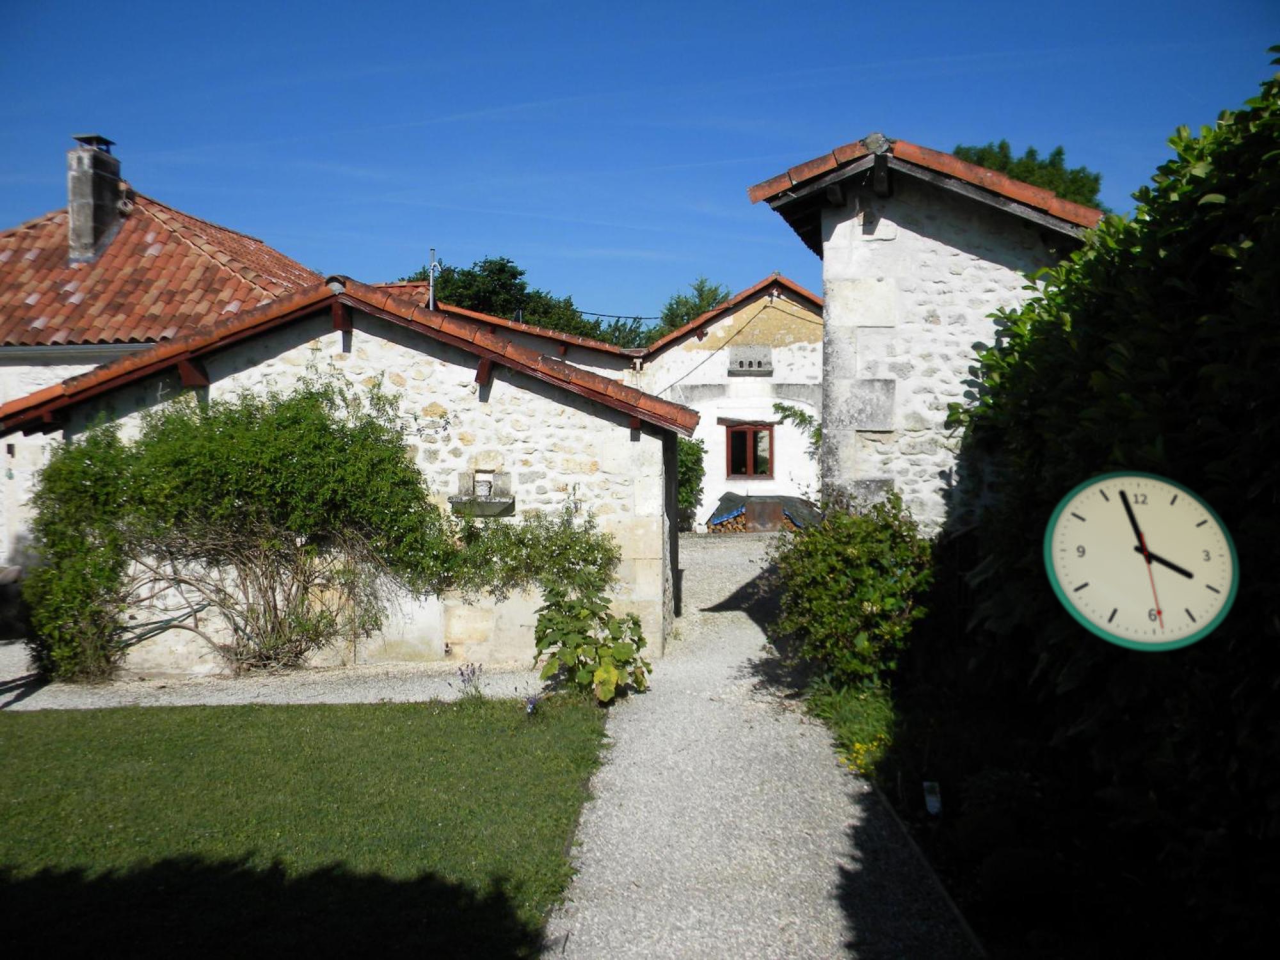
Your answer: **3:57:29**
